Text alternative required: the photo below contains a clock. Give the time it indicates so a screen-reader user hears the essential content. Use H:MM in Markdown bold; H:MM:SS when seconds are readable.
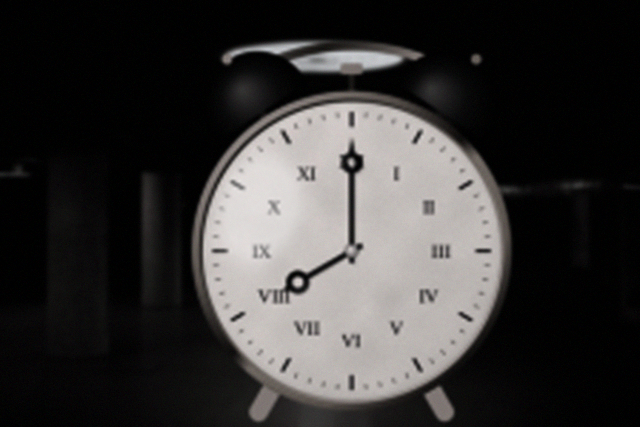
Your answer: **8:00**
